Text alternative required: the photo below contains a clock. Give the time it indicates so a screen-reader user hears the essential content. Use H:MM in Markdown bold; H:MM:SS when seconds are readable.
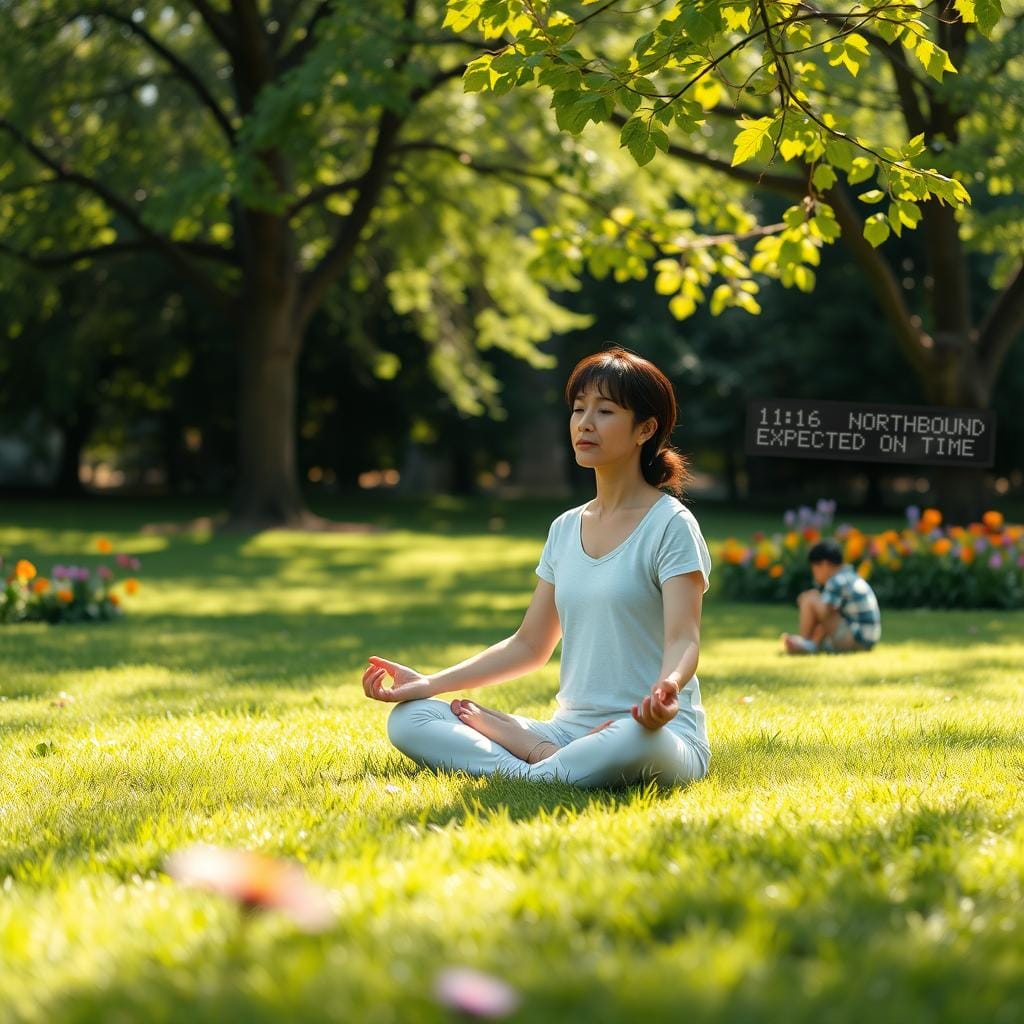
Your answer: **11:16**
